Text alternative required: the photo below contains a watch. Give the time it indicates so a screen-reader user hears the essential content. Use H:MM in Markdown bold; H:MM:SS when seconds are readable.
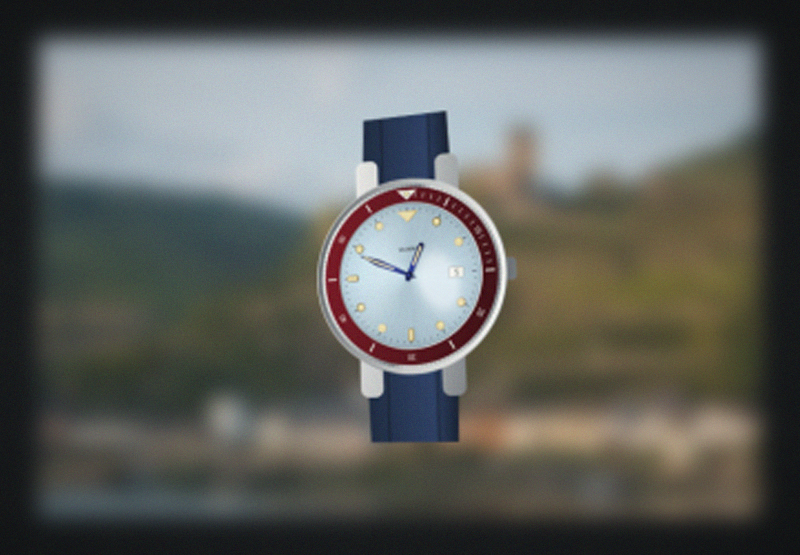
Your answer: **12:49**
